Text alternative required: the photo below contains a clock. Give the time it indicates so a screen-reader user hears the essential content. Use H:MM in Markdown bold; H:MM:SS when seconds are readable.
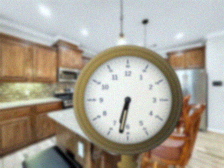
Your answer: **6:32**
